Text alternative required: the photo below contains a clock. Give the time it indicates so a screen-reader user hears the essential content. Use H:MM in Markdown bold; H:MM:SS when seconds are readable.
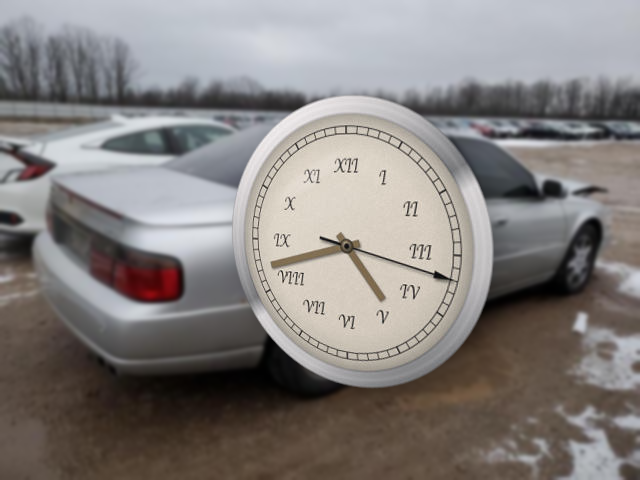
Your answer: **4:42:17**
